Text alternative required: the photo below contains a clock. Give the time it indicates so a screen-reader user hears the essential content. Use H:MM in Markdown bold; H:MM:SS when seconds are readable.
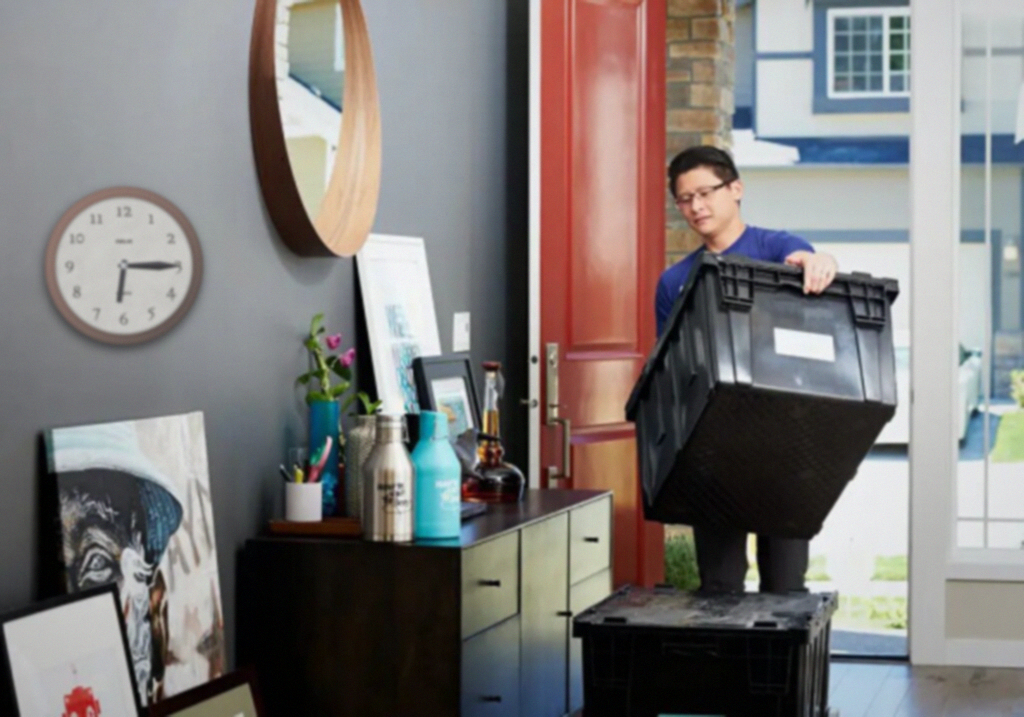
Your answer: **6:15**
